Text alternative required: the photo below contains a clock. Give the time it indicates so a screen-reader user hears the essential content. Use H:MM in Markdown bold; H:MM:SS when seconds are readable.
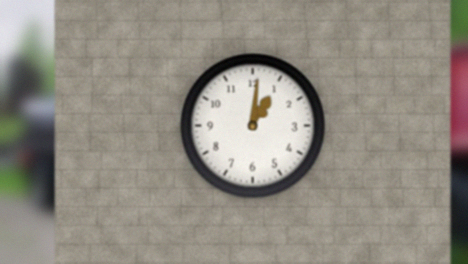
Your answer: **1:01**
